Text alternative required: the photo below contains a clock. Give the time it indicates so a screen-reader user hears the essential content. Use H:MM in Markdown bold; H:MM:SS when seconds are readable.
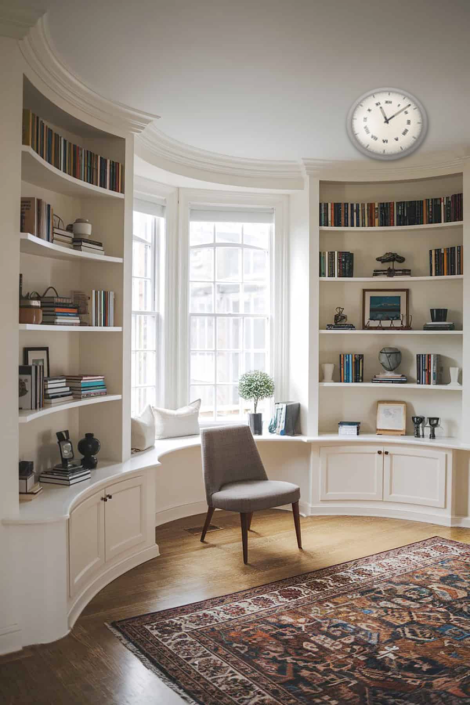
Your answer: **11:08**
